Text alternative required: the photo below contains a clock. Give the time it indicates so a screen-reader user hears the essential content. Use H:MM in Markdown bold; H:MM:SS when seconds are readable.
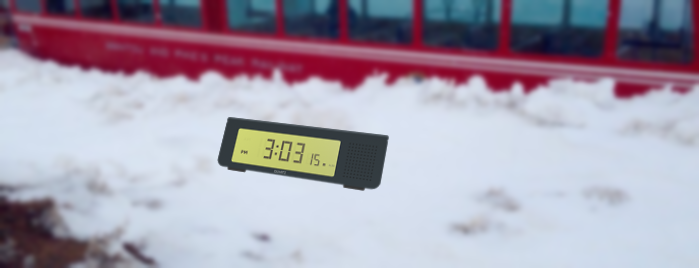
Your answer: **3:03:15**
